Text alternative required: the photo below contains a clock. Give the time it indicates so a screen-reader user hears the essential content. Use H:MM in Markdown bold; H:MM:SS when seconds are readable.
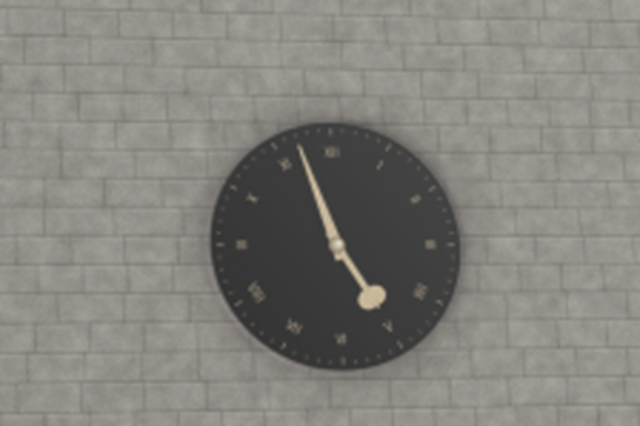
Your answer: **4:57**
